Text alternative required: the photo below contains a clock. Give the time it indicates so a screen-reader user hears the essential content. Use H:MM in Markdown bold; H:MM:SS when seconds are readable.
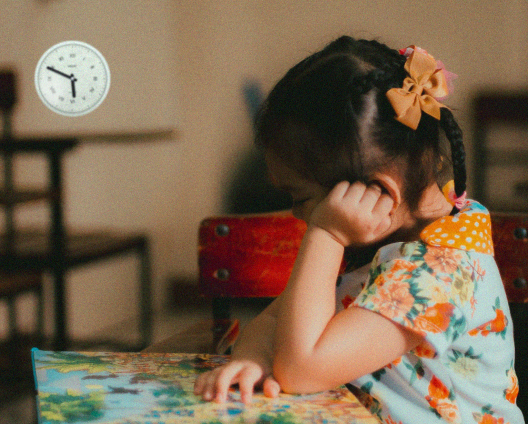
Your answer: **5:49**
